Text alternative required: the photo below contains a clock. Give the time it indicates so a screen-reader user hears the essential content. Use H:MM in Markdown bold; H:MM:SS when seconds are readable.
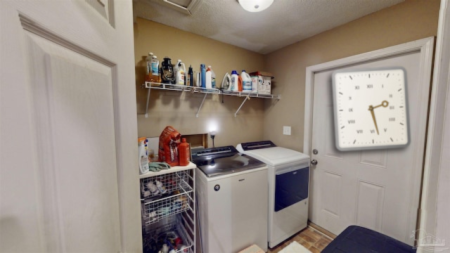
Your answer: **2:28**
